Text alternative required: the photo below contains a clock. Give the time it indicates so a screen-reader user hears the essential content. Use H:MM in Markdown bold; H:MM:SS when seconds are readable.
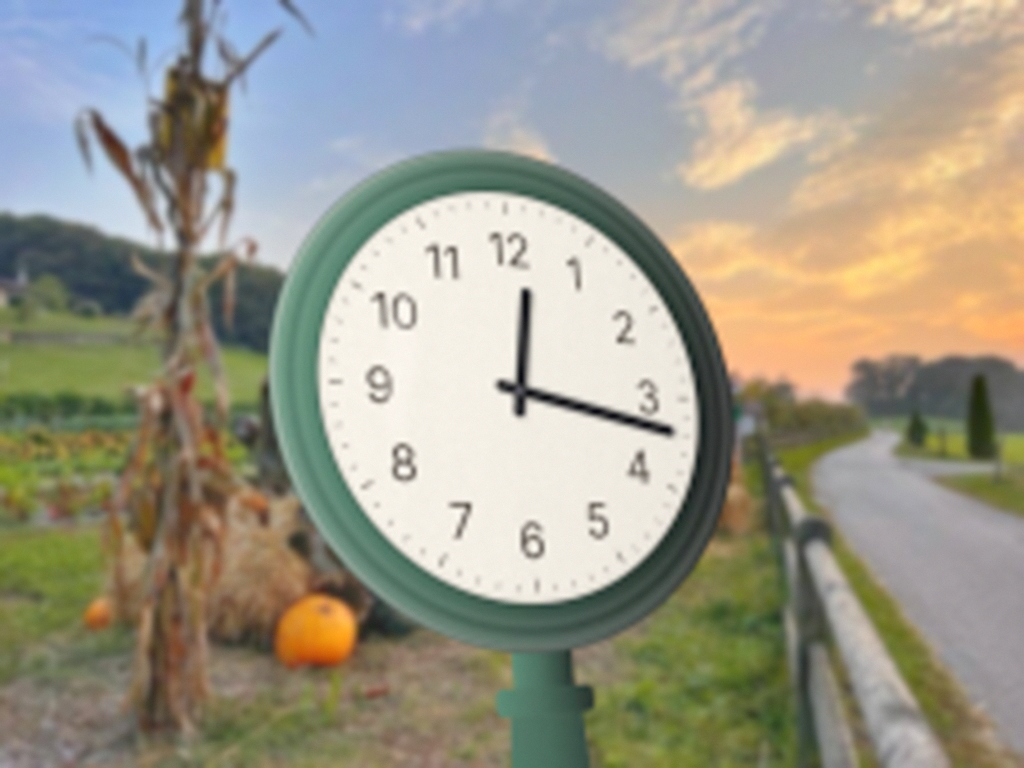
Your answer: **12:17**
